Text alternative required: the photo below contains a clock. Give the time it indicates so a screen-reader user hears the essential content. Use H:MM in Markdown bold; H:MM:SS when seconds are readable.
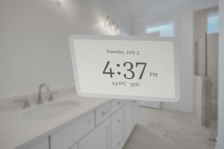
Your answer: **4:37**
